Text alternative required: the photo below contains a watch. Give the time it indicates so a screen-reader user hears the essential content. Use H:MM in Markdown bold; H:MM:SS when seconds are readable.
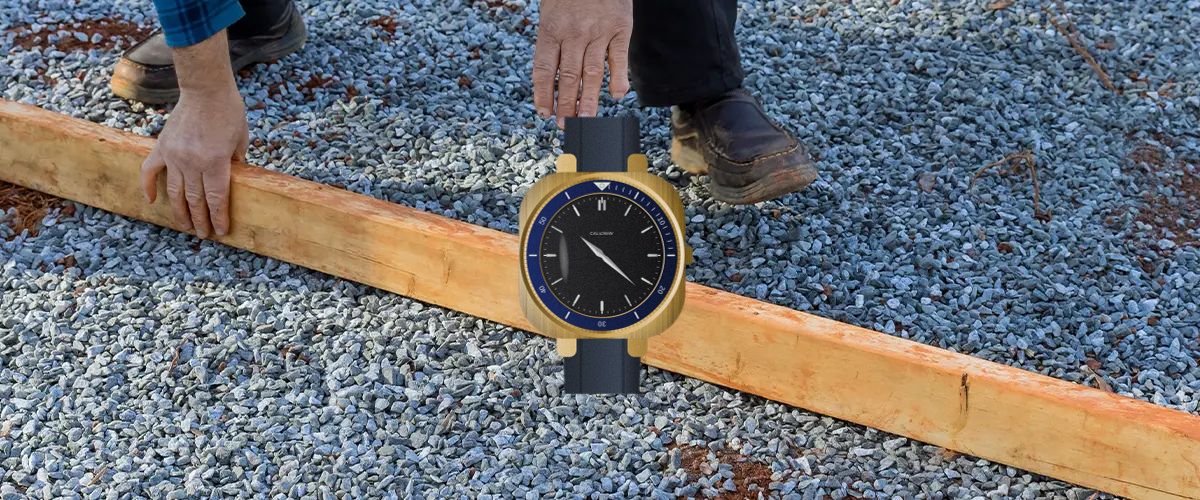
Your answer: **10:22**
